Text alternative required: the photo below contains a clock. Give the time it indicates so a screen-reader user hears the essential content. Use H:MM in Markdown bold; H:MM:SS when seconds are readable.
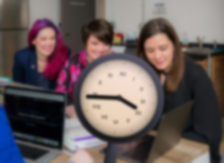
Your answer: **3:44**
